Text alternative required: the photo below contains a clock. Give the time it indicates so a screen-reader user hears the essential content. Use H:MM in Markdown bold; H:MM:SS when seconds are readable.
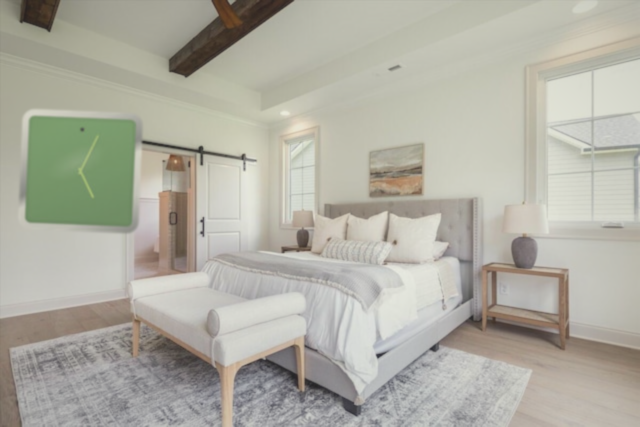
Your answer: **5:04**
